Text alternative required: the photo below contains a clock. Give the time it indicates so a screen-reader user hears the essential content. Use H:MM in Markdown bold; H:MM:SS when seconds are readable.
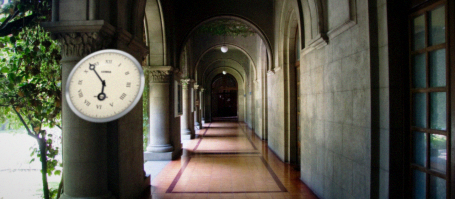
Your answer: **5:53**
